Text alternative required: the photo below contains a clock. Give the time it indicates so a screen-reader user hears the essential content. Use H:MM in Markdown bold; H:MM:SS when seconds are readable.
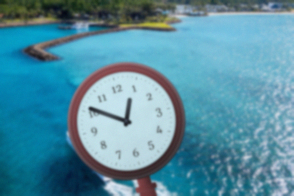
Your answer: **12:51**
